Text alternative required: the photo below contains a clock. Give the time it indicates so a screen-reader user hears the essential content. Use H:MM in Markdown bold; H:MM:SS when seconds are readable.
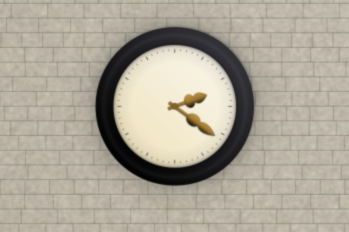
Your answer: **2:21**
